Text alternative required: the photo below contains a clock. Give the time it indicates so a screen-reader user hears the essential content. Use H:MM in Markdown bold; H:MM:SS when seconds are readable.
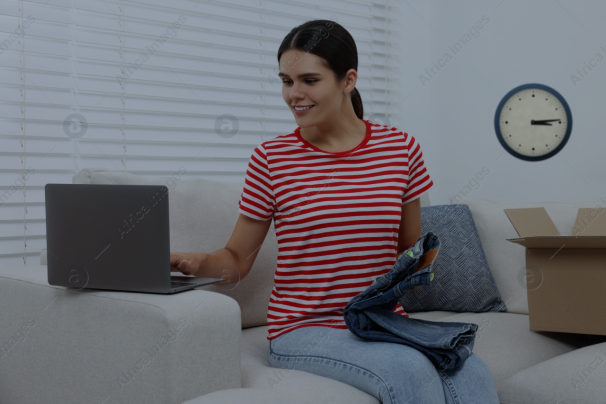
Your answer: **3:14**
